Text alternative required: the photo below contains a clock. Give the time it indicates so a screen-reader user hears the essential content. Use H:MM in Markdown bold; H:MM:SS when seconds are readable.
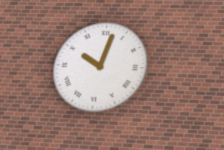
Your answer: **10:02**
